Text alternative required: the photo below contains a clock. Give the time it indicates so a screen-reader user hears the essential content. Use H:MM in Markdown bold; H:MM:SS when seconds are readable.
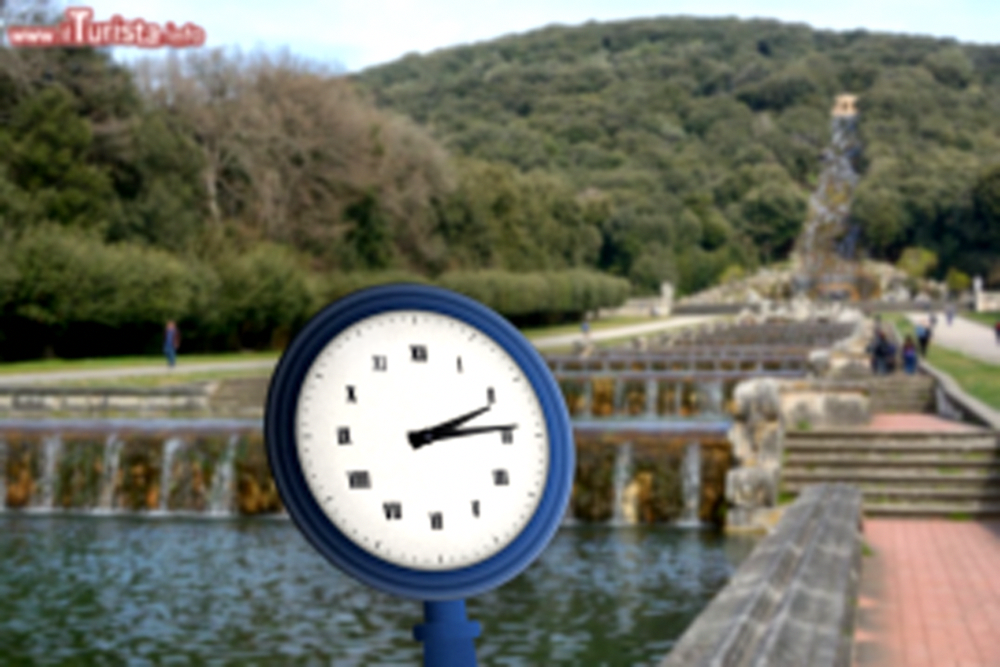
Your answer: **2:14**
